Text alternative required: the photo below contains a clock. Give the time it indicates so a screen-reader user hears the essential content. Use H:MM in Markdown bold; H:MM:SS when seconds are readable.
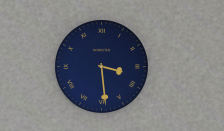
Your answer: **3:29**
